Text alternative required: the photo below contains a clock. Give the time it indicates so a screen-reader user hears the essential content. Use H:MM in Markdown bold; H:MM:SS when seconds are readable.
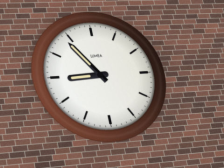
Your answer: **8:54**
